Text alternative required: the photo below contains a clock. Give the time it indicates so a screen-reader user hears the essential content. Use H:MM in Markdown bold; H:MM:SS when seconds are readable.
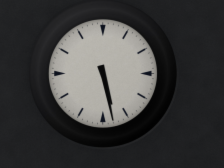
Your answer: **5:28**
